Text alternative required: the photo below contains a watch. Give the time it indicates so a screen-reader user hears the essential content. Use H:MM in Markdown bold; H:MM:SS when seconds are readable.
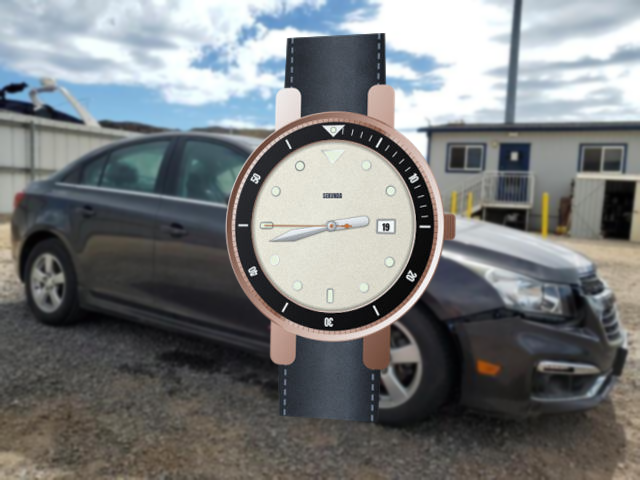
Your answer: **2:42:45**
